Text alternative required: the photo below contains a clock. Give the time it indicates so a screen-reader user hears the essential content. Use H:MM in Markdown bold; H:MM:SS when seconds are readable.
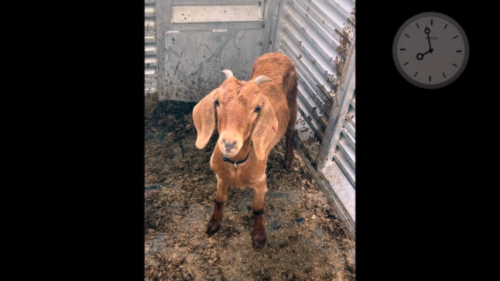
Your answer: **7:58**
